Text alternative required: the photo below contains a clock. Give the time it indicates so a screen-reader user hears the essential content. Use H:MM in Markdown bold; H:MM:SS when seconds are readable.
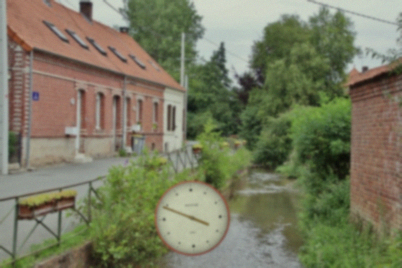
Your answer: **3:49**
